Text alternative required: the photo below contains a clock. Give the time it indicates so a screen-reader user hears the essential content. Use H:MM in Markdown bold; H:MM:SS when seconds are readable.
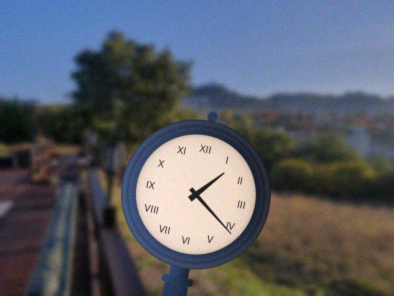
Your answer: **1:21**
